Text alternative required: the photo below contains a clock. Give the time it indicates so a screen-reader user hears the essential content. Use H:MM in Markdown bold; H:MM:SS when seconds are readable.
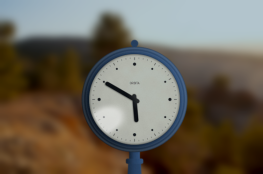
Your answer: **5:50**
